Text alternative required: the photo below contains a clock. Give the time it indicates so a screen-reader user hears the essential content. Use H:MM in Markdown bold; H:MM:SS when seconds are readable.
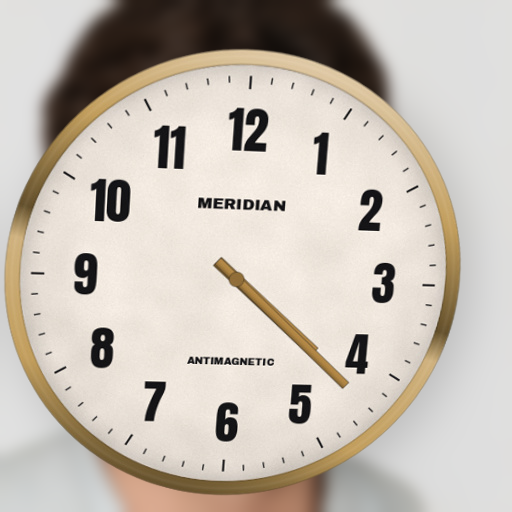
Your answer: **4:22**
